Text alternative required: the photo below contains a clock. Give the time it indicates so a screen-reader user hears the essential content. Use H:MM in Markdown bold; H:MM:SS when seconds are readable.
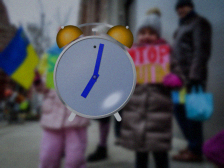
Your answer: **7:02**
